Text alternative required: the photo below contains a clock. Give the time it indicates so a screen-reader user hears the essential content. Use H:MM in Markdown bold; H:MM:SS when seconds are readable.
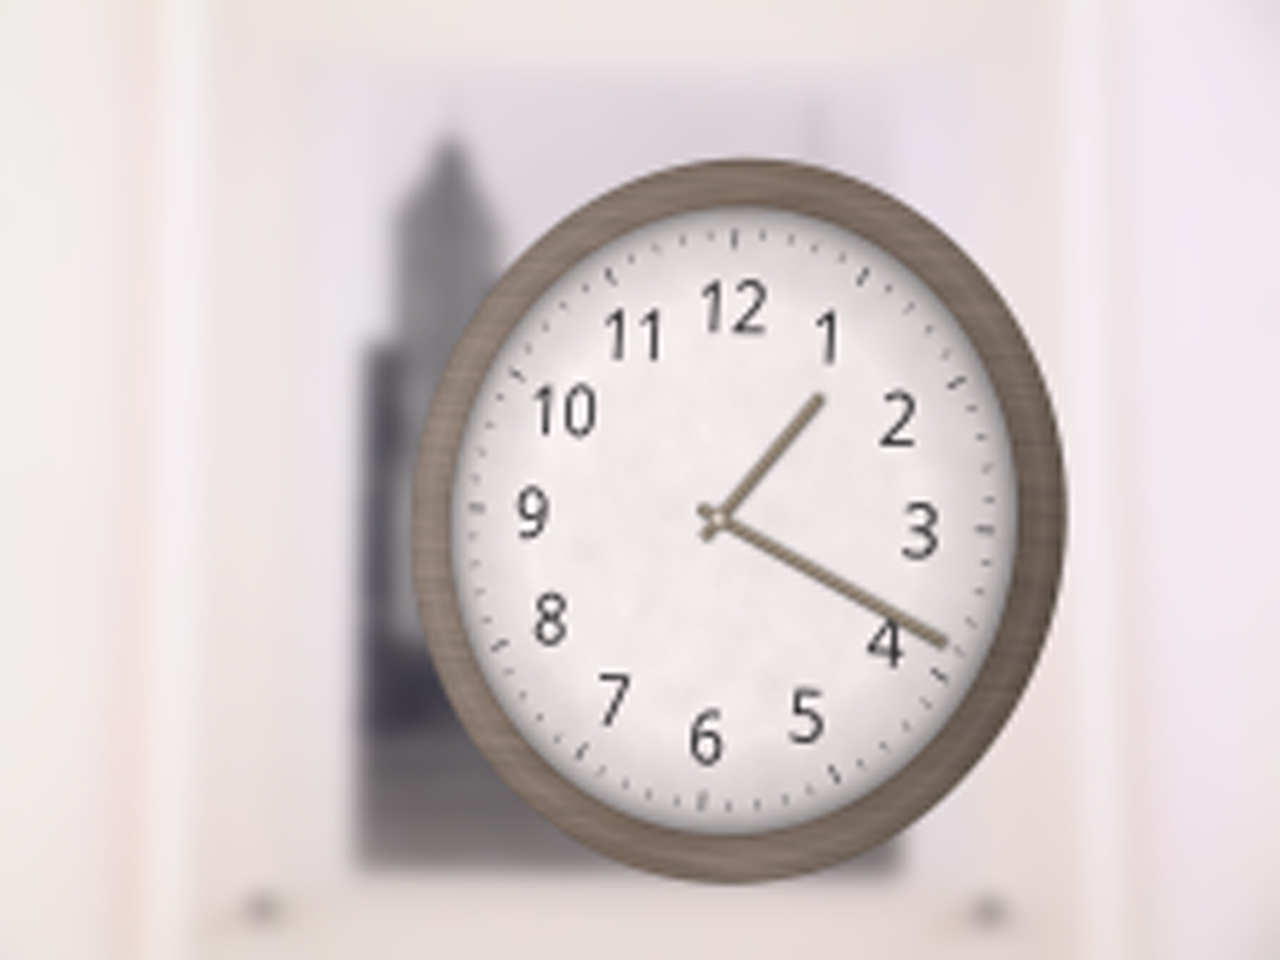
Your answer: **1:19**
